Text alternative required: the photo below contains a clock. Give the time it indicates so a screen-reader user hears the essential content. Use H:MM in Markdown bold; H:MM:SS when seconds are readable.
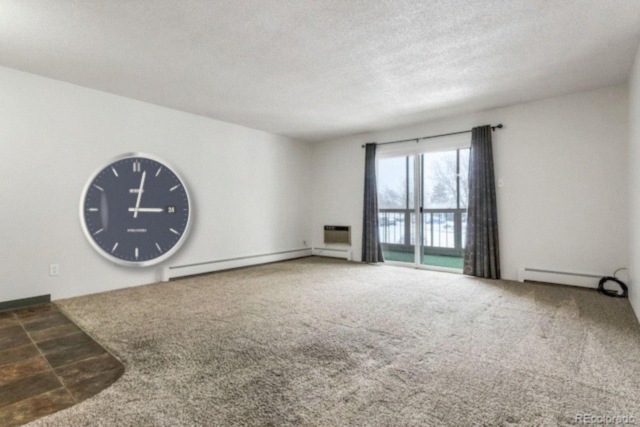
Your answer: **3:02**
